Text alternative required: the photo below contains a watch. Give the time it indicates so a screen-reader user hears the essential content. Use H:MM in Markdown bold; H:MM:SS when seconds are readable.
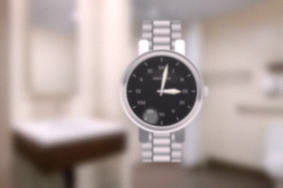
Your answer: **3:02**
